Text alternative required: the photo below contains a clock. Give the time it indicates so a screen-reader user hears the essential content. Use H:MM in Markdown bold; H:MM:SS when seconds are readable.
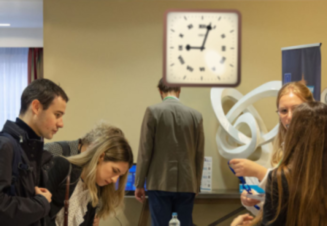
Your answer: **9:03**
